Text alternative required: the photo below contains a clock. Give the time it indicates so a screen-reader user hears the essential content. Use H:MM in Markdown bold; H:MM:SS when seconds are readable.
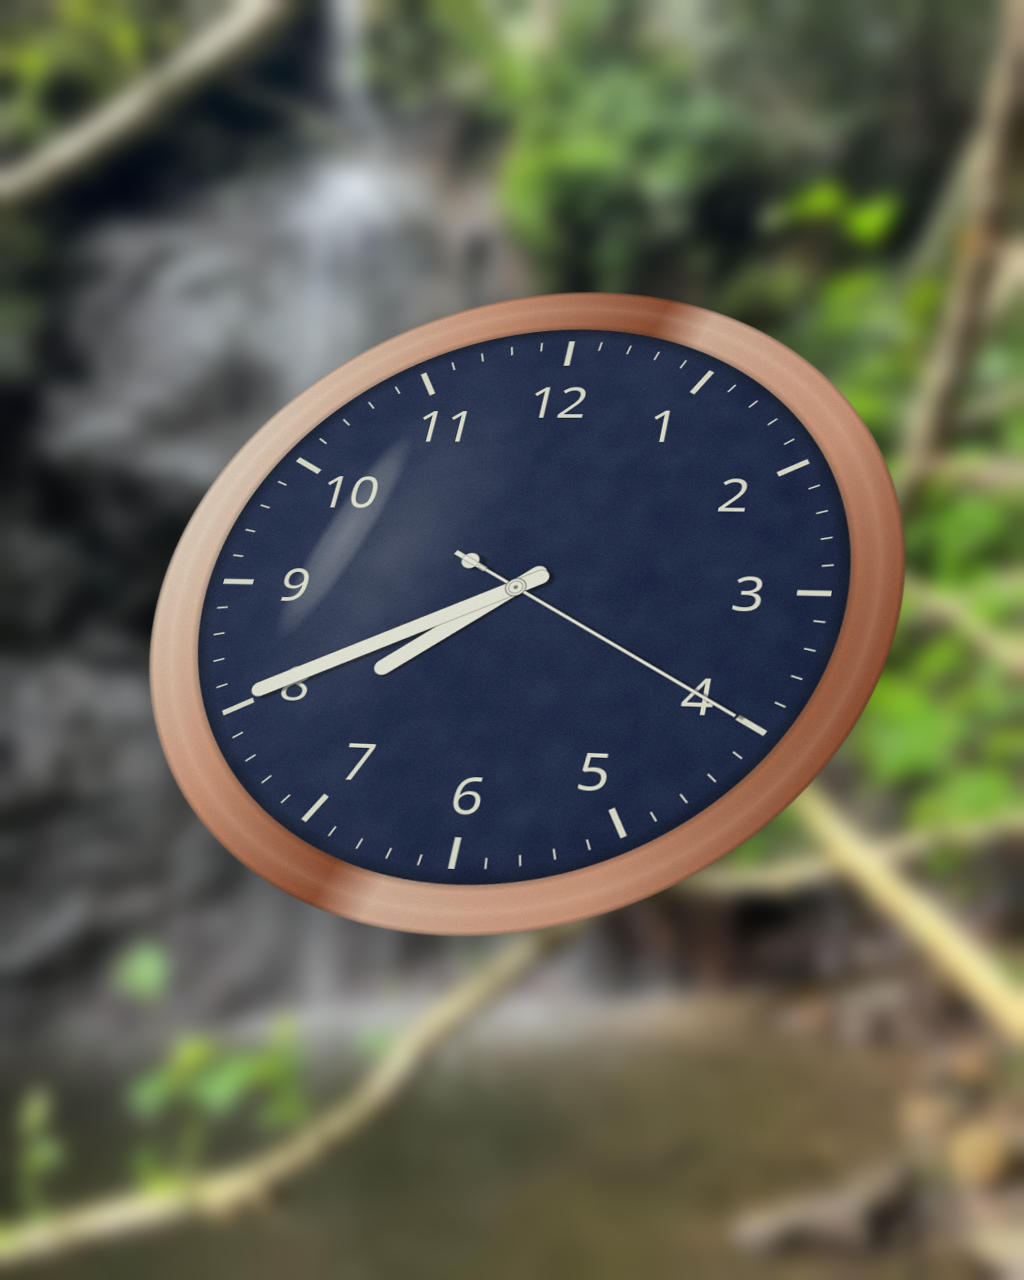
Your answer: **7:40:20**
